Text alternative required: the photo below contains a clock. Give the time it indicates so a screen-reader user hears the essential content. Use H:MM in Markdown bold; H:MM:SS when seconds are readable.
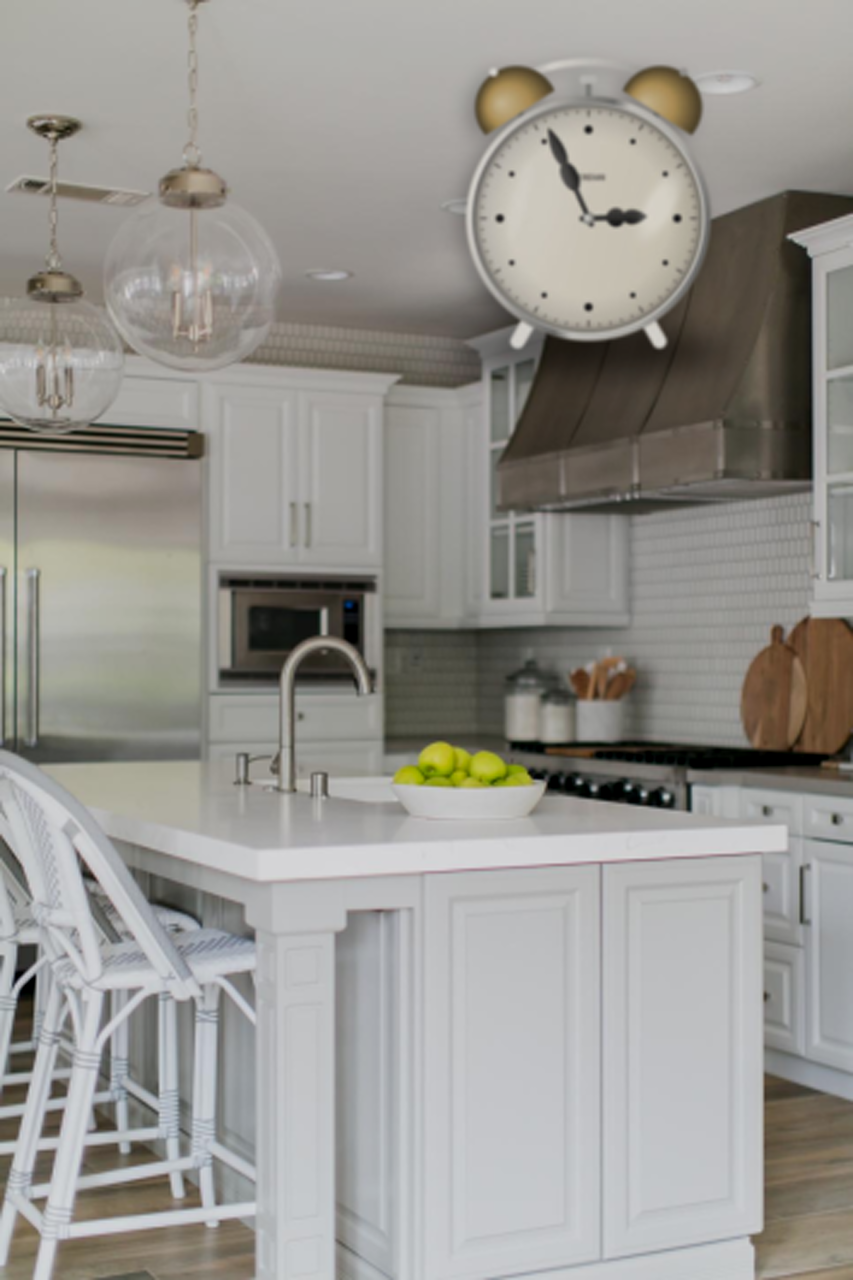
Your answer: **2:56**
